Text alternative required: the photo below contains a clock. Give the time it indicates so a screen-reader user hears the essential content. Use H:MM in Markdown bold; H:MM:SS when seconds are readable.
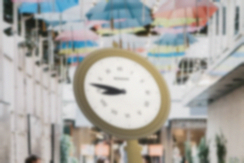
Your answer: **8:47**
